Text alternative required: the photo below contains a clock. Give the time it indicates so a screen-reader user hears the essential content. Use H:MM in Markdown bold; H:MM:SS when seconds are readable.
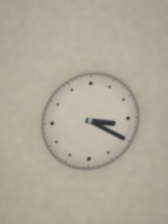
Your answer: **3:20**
